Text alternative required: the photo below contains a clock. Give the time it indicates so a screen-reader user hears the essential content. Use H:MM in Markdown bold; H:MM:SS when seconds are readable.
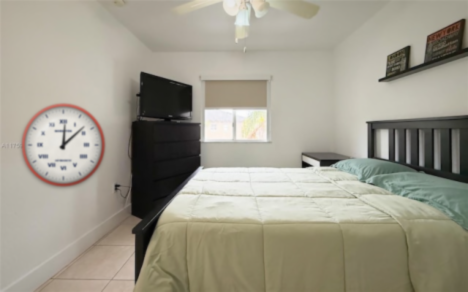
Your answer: **12:08**
